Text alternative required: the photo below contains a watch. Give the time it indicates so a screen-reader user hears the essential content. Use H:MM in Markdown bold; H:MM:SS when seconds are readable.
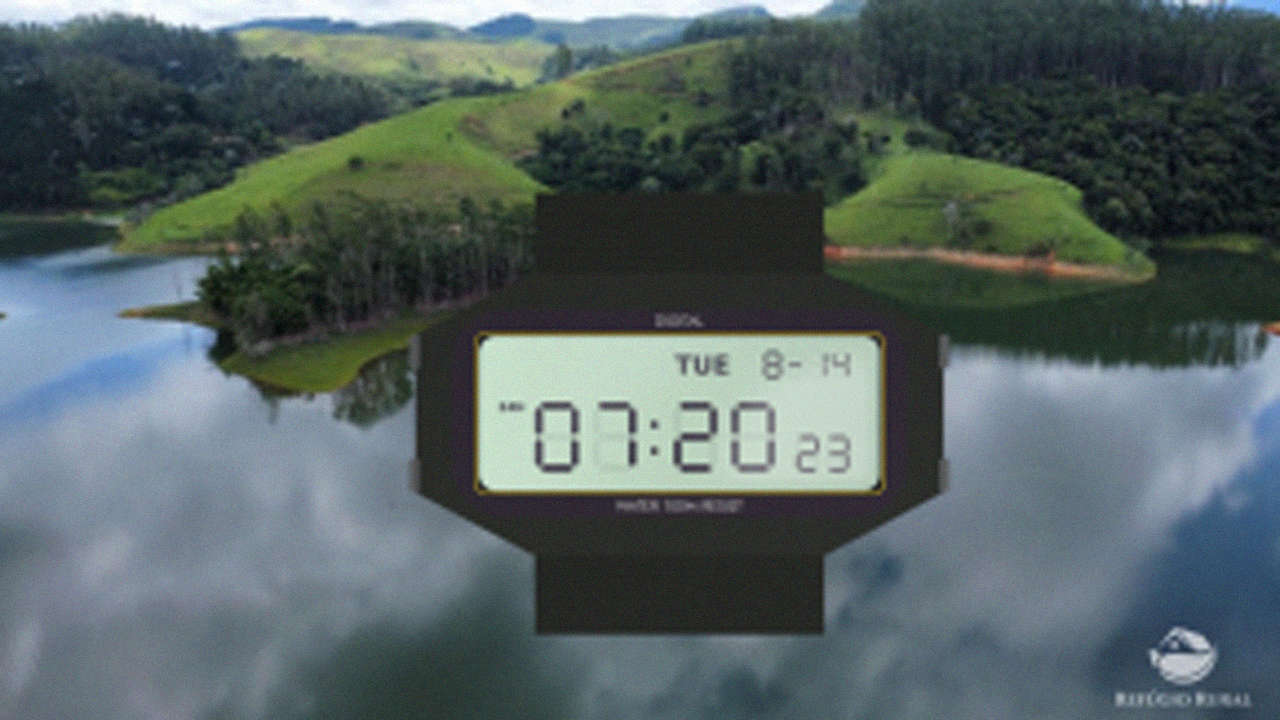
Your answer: **7:20:23**
